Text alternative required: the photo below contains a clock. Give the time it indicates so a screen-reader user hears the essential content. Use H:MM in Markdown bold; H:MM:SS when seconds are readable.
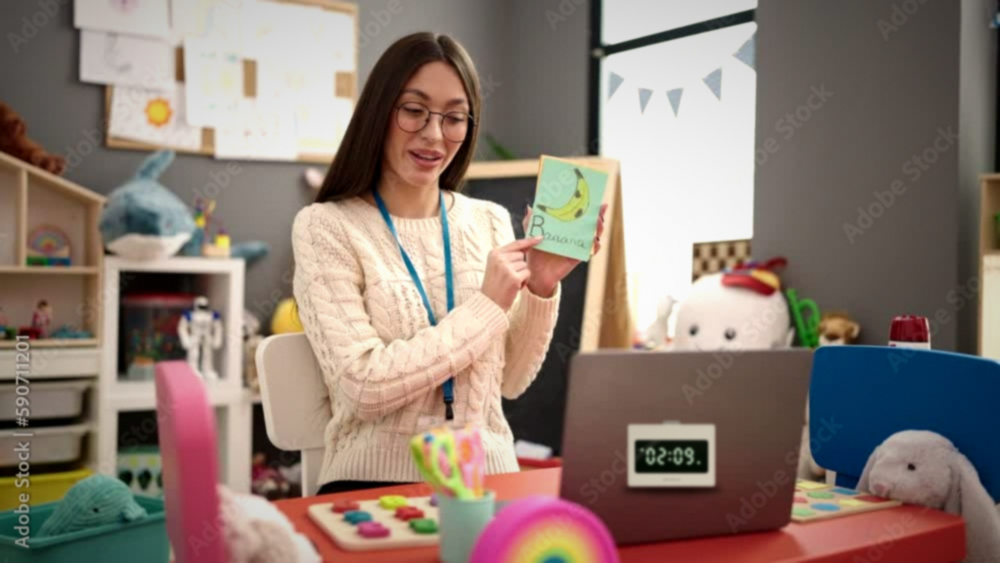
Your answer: **2:09**
